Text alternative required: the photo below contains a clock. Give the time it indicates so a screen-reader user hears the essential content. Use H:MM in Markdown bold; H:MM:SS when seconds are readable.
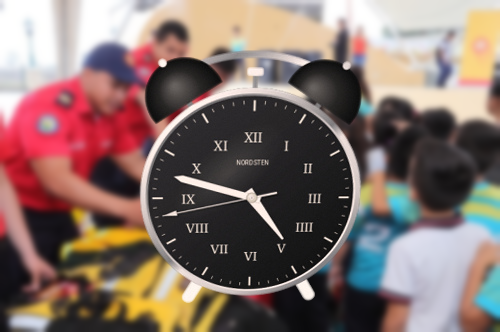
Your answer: **4:47:43**
